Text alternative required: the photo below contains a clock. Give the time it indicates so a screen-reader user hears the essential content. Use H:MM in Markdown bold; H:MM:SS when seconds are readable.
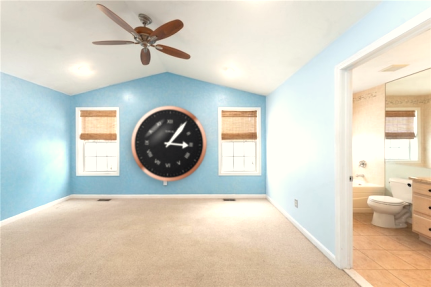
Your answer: **3:06**
